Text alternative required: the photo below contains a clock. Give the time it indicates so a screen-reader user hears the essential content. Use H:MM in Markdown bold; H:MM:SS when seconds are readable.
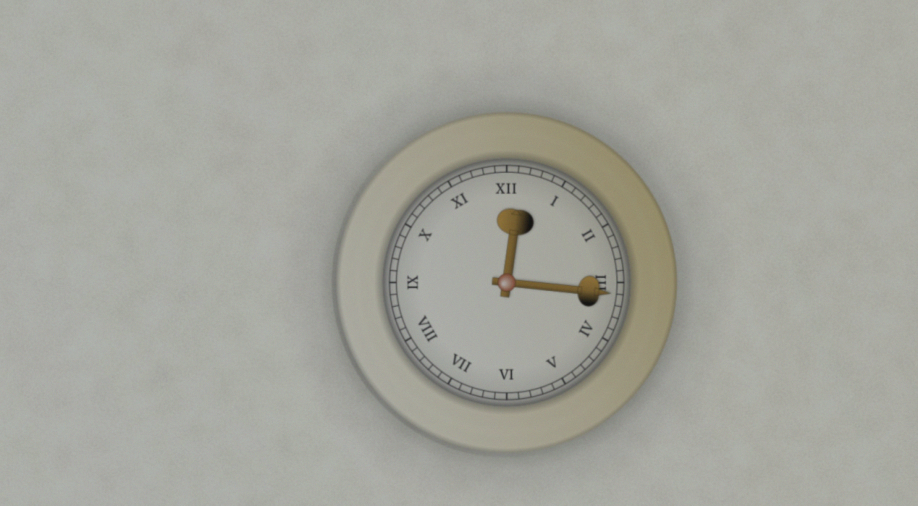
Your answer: **12:16**
